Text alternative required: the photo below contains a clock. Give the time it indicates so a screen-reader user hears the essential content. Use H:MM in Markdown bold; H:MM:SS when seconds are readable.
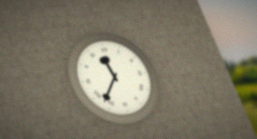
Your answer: **11:37**
